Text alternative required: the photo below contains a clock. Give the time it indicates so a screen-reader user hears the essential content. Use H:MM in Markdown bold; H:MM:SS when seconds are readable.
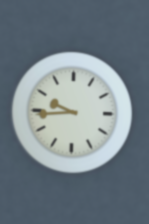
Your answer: **9:44**
